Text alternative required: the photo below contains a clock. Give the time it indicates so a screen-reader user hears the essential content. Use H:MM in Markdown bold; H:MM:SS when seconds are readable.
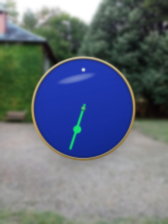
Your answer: **6:33**
